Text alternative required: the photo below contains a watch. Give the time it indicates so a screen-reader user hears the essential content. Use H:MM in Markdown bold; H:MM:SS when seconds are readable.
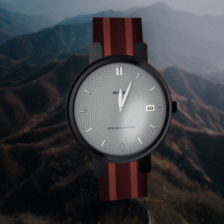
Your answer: **12:04**
